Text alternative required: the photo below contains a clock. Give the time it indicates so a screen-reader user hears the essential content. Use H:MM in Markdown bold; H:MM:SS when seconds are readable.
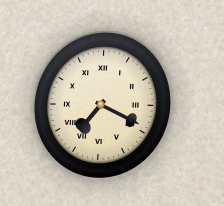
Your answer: **7:19**
